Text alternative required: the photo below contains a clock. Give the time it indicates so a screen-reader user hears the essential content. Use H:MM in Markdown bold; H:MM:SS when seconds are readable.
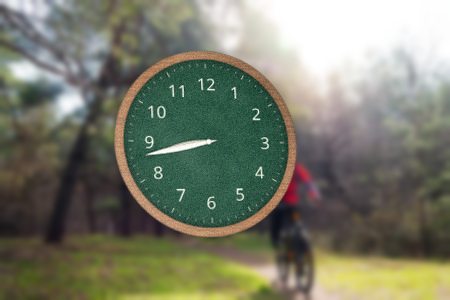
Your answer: **8:43**
